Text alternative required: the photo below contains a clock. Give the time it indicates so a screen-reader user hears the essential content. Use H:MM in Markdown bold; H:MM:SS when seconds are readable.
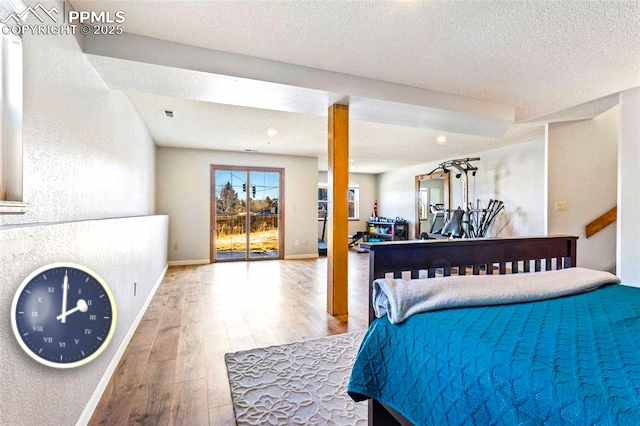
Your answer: **2:00**
